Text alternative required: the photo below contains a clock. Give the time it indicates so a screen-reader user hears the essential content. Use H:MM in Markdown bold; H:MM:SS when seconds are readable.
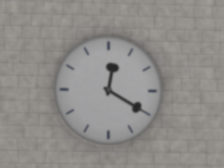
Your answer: **12:20**
